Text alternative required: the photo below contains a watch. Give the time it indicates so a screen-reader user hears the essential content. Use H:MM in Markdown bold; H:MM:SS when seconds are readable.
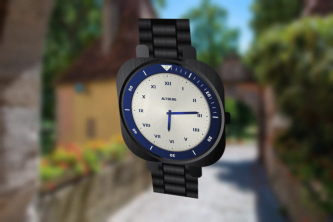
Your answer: **6:14**
